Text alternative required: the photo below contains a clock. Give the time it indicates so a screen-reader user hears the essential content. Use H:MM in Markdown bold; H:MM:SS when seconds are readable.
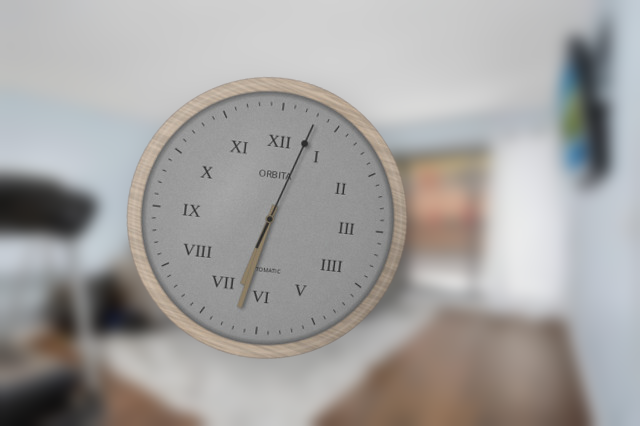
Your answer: **6:32:03**
